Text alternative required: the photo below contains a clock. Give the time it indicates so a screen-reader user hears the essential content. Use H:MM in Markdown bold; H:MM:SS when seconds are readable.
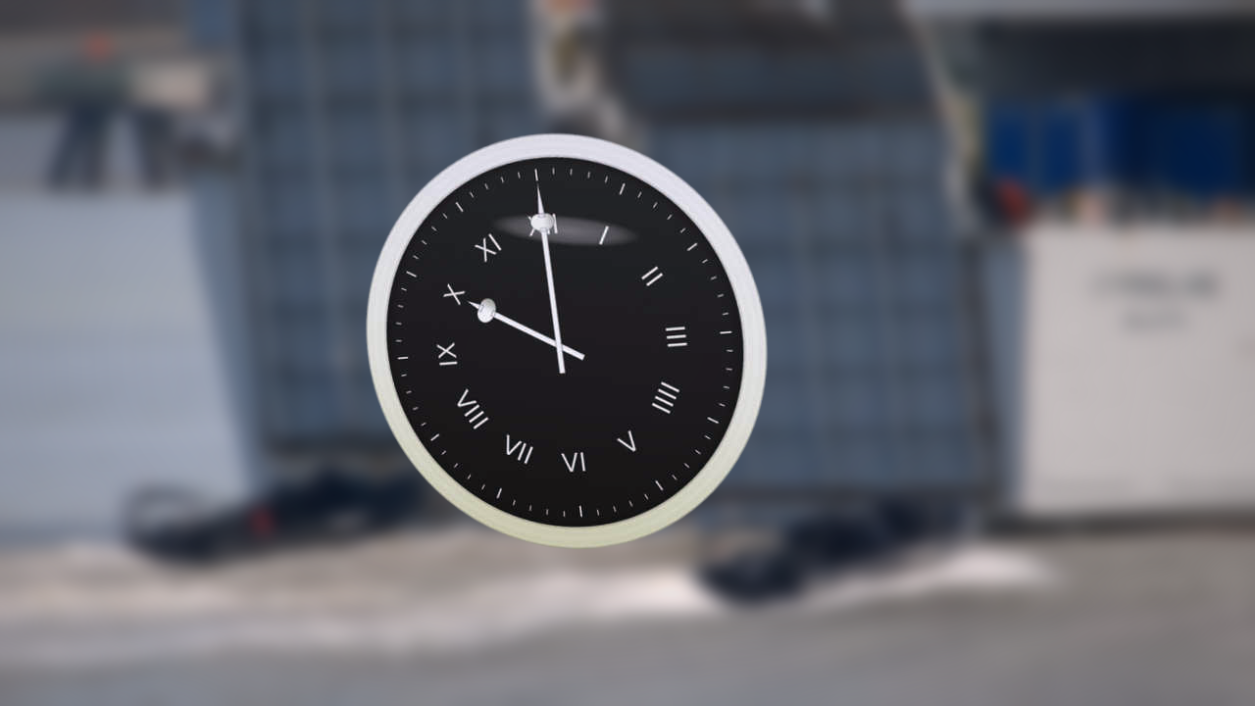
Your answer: **10:00**
